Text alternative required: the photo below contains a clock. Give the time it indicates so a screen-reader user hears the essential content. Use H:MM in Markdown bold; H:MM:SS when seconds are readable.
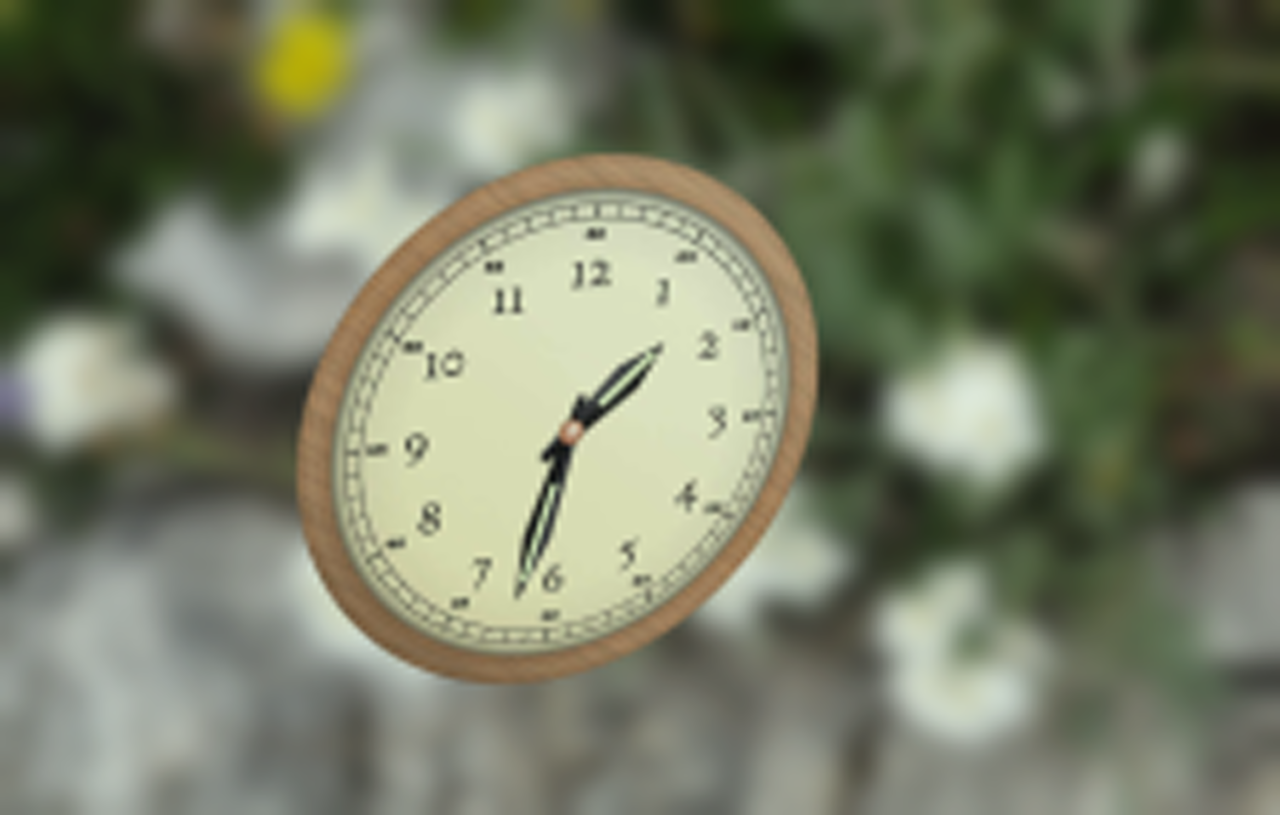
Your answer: **1:32**
